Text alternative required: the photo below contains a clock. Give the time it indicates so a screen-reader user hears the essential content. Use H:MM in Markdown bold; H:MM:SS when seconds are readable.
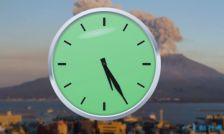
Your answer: **5:25**
